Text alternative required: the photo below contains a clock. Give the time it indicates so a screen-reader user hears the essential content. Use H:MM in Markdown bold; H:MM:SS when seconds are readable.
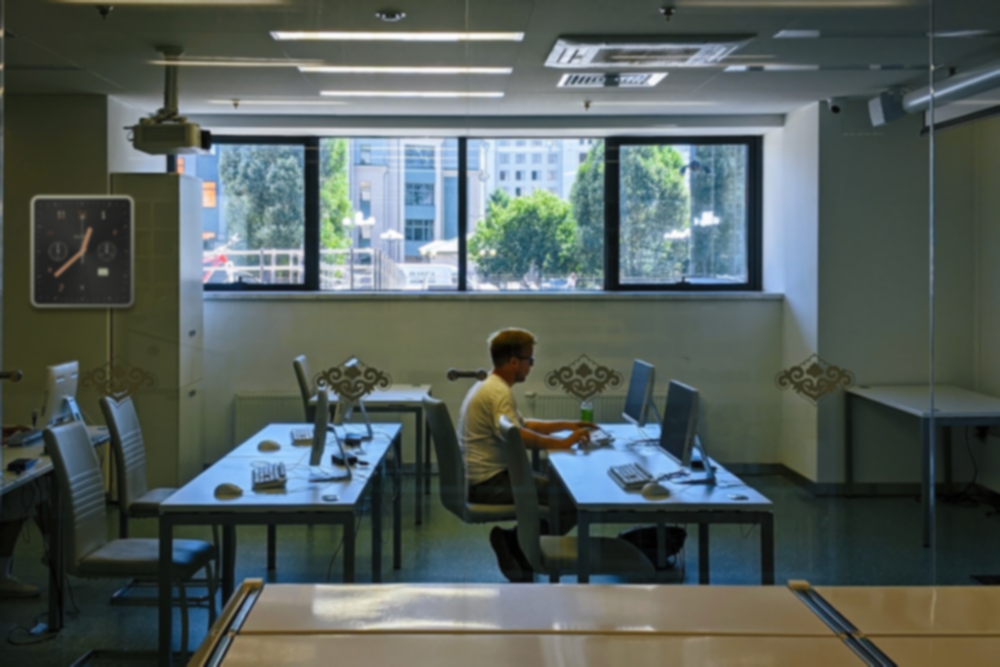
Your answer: **12:38**
